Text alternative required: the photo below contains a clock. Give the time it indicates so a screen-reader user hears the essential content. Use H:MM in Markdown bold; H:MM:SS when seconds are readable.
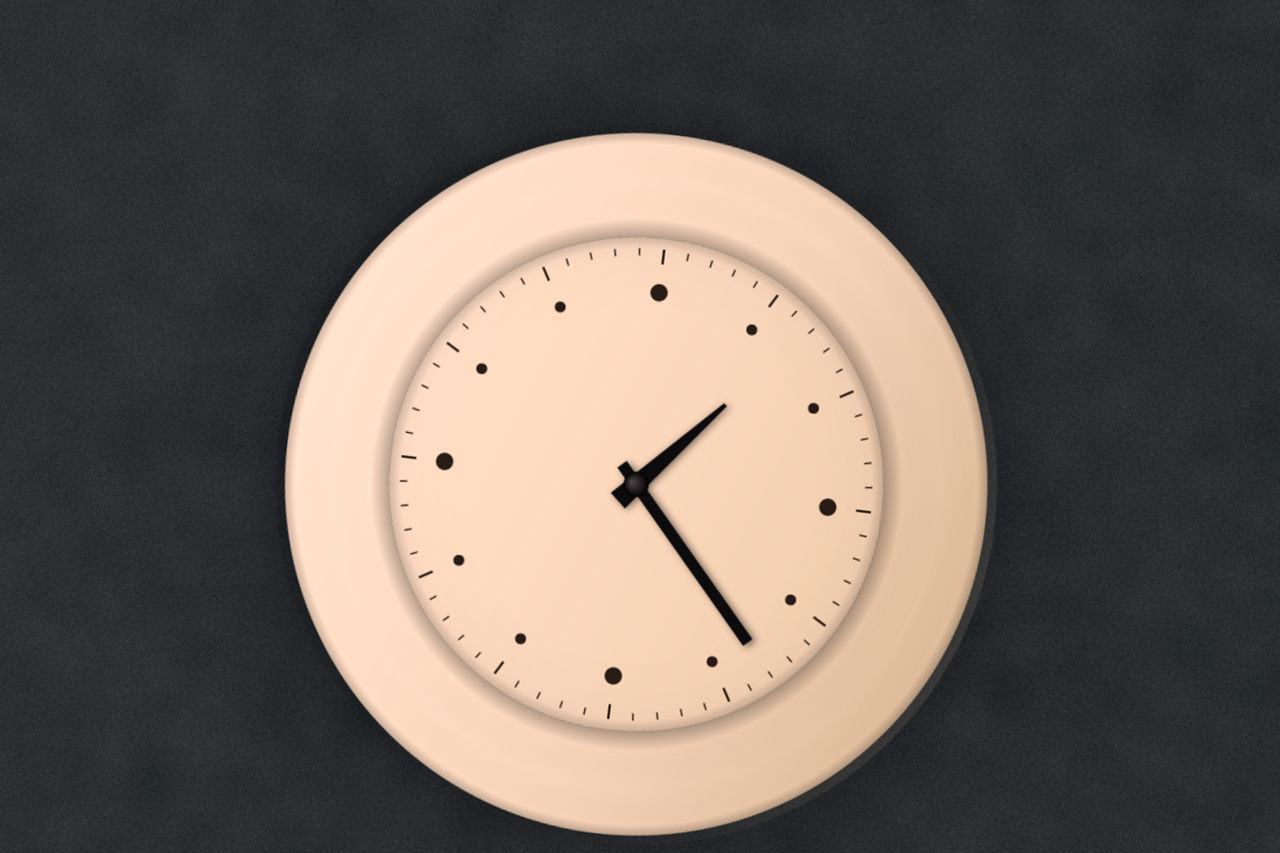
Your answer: **1:23**
